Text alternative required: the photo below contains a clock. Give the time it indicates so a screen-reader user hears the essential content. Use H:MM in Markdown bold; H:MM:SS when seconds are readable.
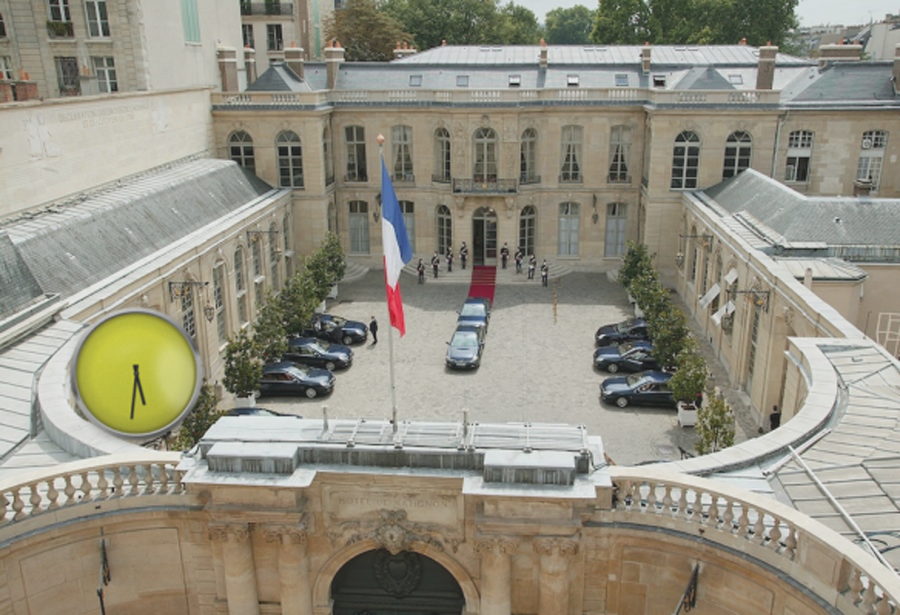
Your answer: **5:31**
